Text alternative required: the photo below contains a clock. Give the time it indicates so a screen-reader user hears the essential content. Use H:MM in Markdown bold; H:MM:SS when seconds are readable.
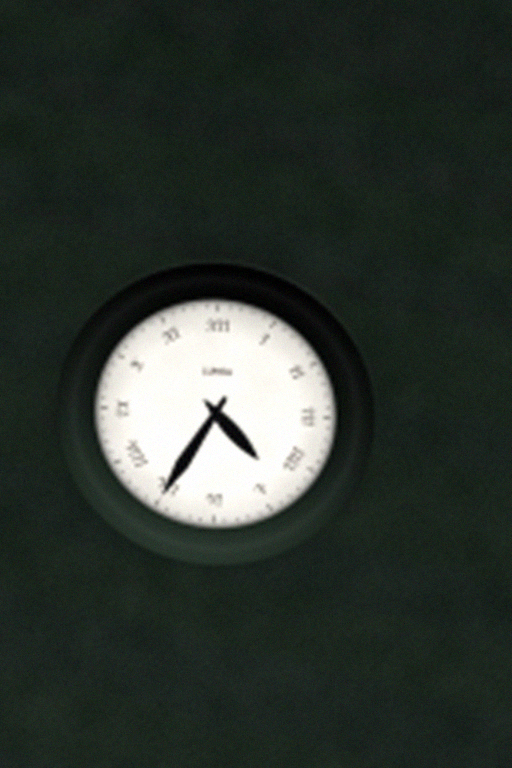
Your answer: **4:35**
